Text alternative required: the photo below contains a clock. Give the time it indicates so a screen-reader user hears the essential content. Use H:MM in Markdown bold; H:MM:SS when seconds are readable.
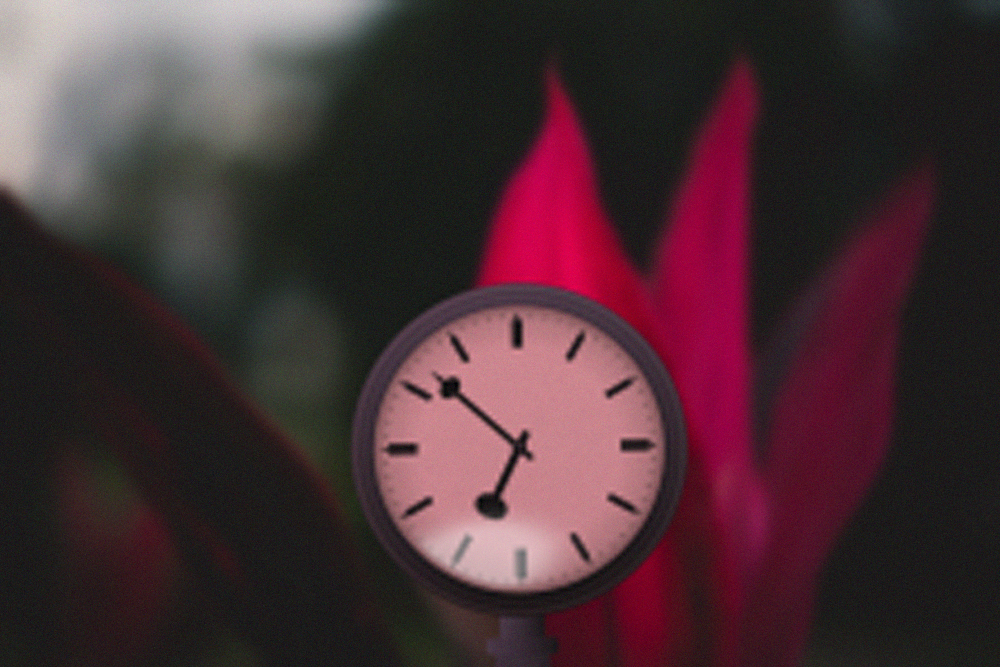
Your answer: **6:52**
